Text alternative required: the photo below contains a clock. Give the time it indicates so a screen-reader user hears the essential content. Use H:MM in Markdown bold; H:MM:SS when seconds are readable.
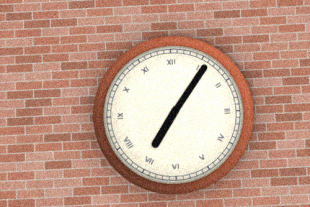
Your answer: **7:06**
